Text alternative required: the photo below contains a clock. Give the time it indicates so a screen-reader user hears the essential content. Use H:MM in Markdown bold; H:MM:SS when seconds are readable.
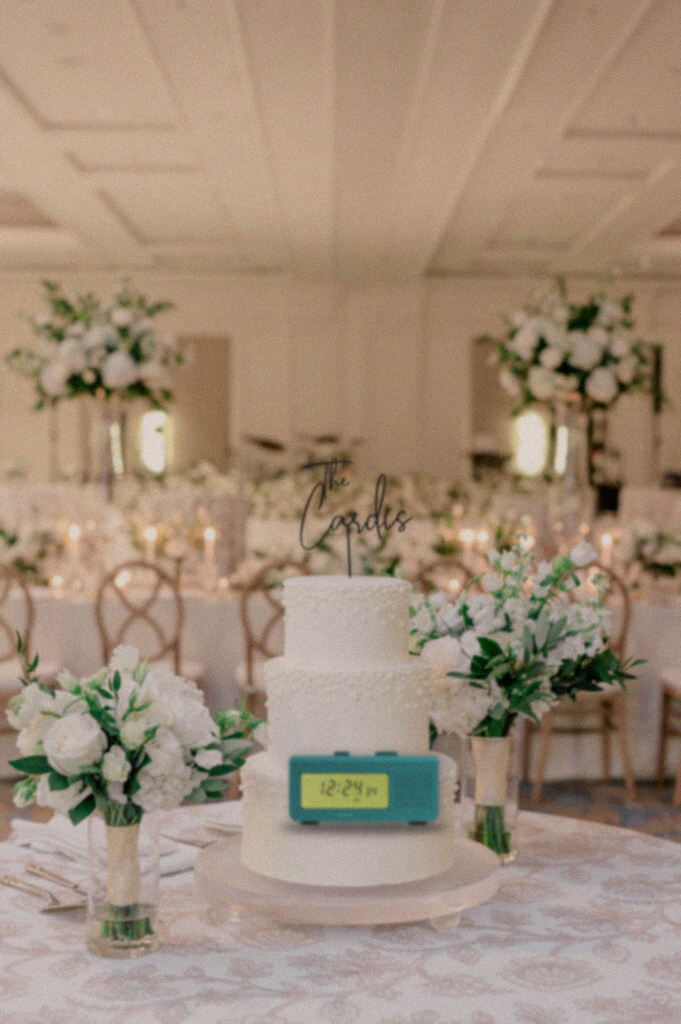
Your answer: **12:24**
